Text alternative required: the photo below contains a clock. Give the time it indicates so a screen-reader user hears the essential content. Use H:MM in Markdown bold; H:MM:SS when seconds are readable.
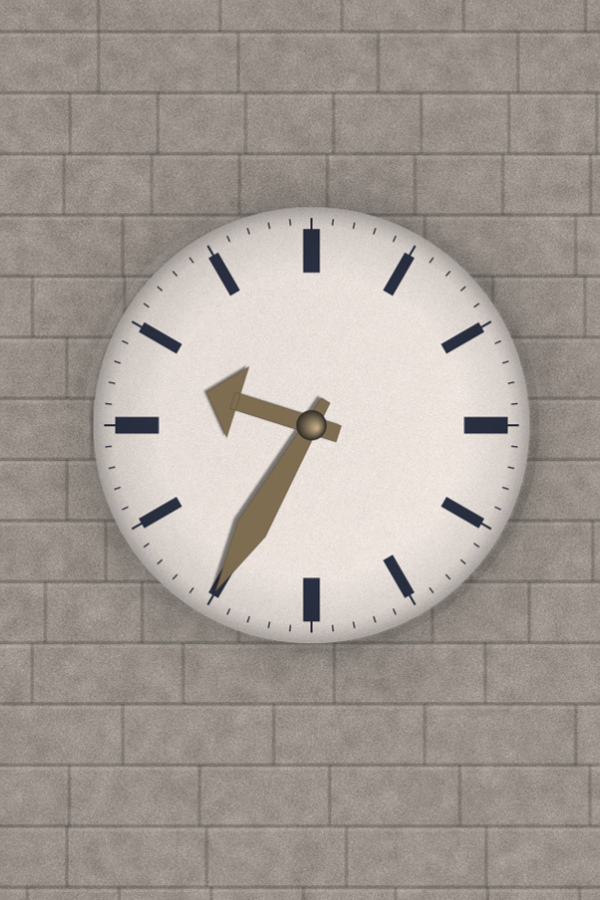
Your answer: **9:35**
